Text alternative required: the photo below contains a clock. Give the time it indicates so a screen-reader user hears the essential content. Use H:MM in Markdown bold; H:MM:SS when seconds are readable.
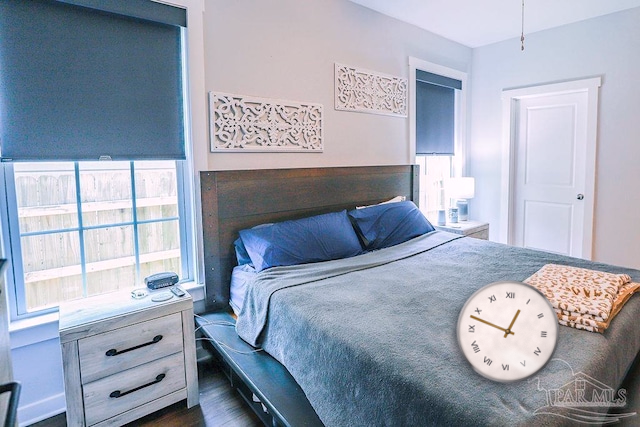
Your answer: **12:48**
